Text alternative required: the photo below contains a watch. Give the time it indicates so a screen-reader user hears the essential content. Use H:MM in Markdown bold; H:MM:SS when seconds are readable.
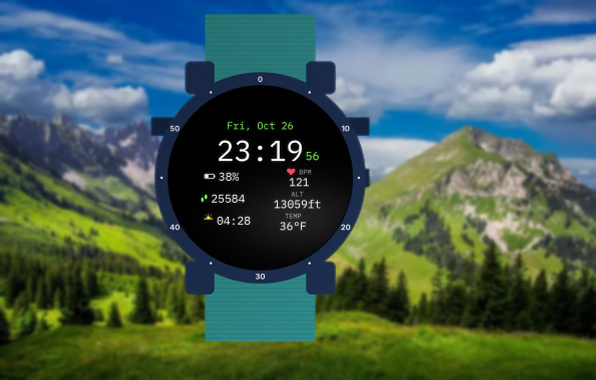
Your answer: **23:19:56**
